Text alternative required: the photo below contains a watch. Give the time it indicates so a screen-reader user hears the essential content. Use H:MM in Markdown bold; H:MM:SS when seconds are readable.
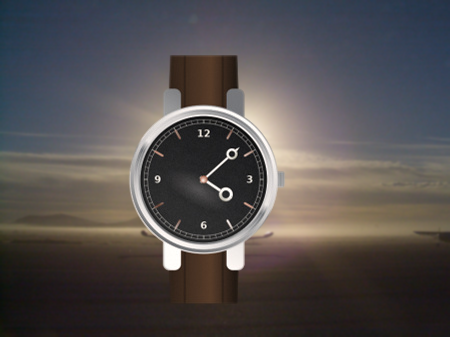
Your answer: **4:08**
